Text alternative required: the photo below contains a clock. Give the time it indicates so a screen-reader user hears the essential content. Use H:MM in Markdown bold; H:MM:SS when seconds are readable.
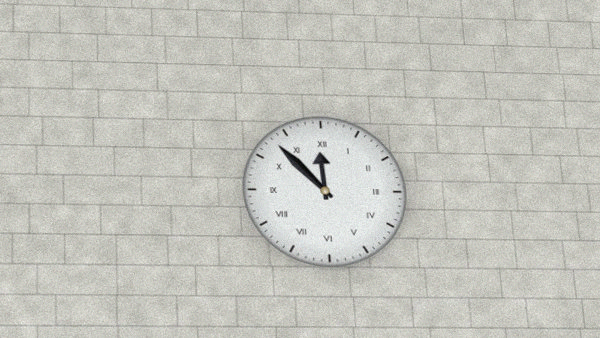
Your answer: **11:53**
